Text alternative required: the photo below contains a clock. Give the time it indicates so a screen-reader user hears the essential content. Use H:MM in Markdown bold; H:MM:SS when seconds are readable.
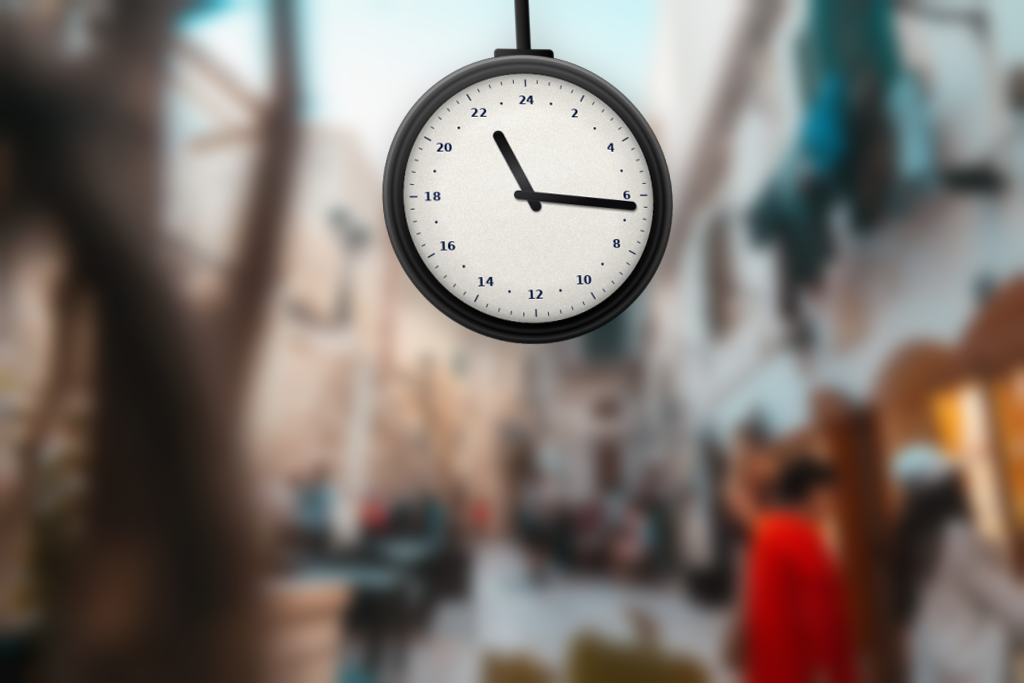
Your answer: **22:16**
